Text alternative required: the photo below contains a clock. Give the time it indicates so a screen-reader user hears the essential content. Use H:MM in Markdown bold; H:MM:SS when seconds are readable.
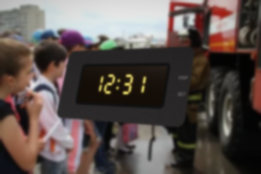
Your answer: **12:31**
